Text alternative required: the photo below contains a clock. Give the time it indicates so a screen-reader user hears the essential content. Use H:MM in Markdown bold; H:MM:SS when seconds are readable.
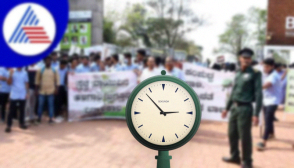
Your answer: **2:53**
